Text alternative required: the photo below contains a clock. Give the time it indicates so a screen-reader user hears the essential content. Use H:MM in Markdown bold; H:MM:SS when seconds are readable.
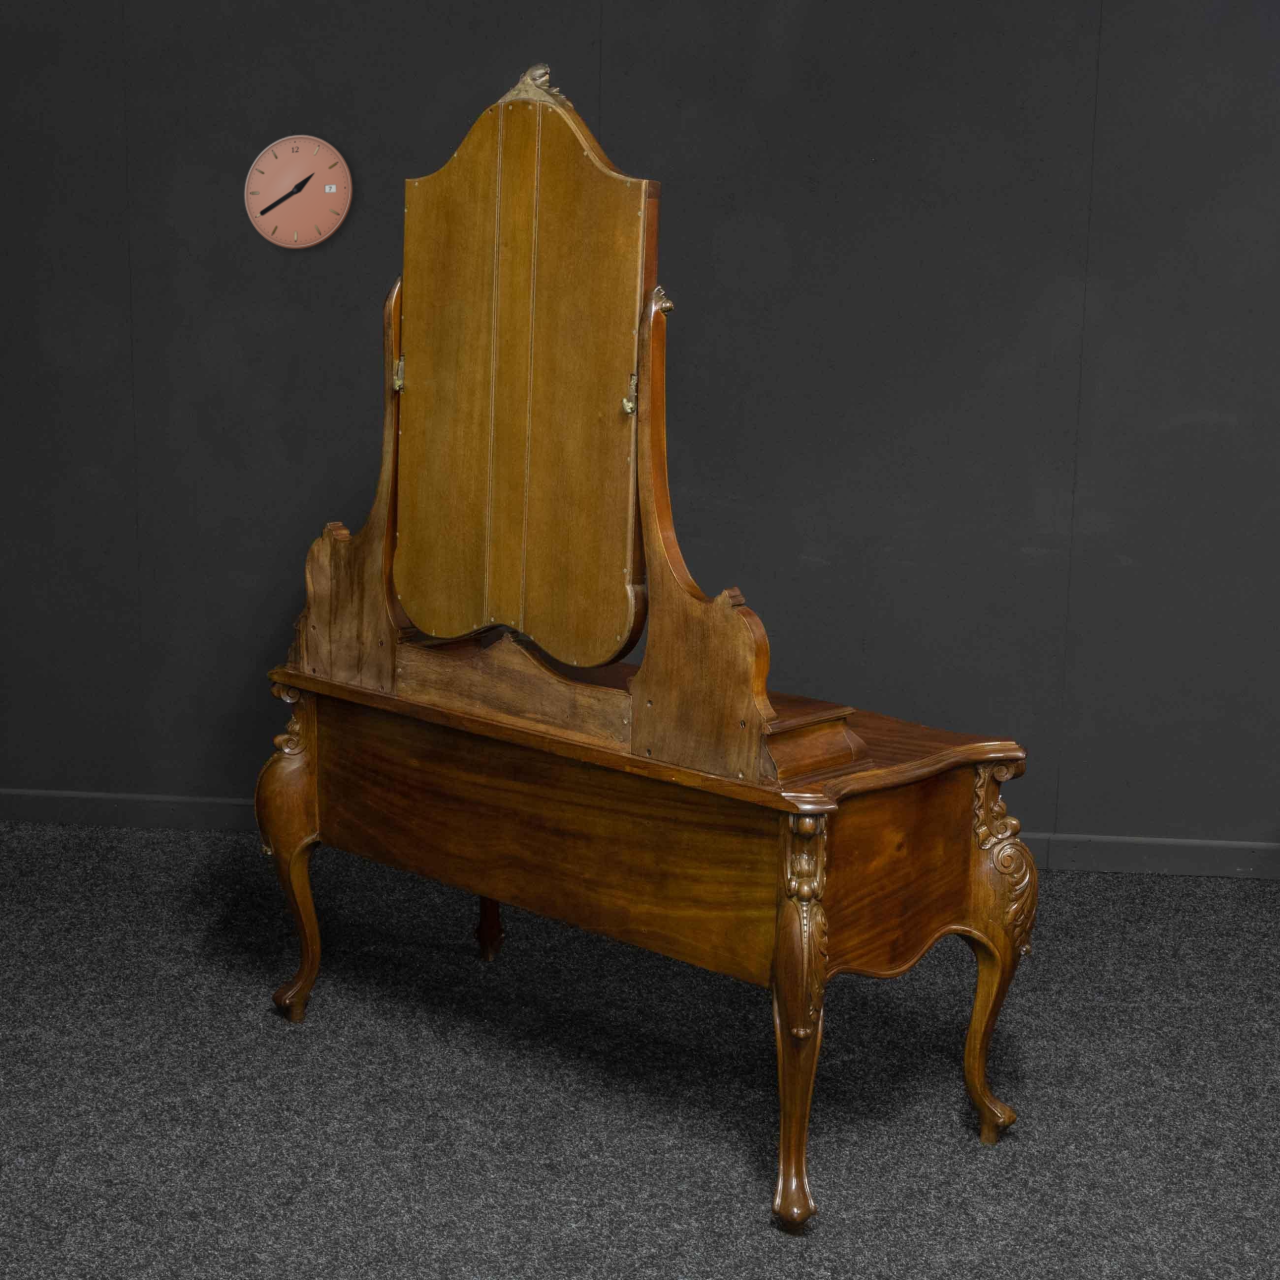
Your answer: **1:40**
